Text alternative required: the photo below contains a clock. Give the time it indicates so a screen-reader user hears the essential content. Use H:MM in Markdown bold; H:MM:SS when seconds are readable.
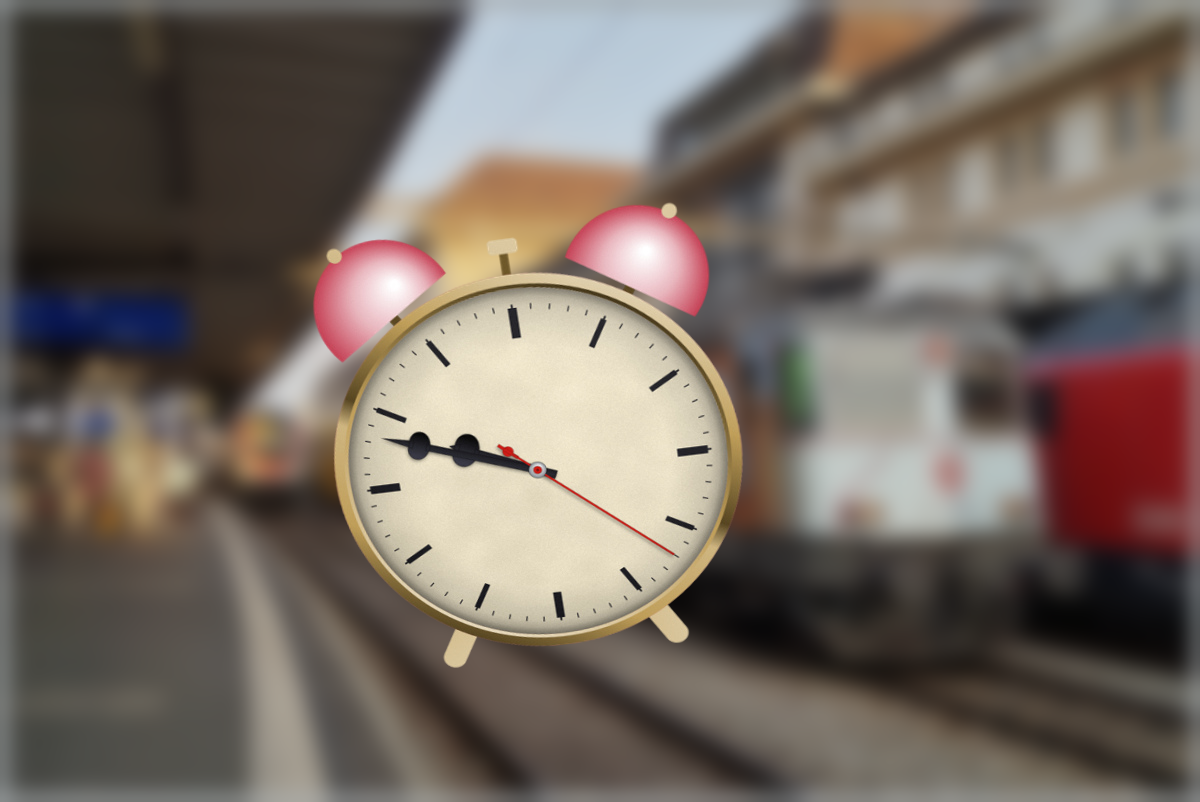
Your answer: **9:48:22**
